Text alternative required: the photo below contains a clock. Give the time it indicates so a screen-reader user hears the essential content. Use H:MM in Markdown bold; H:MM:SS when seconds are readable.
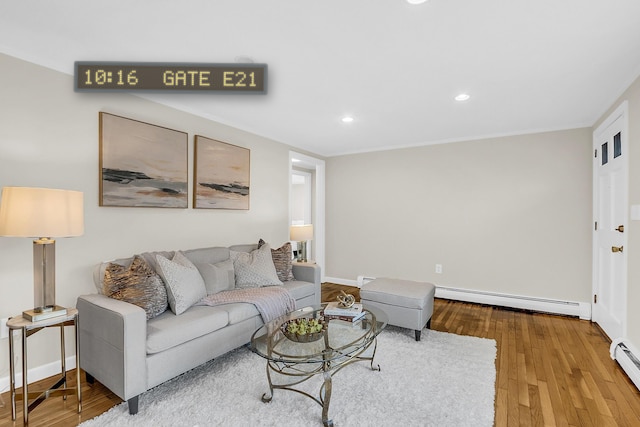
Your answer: **10:16**
